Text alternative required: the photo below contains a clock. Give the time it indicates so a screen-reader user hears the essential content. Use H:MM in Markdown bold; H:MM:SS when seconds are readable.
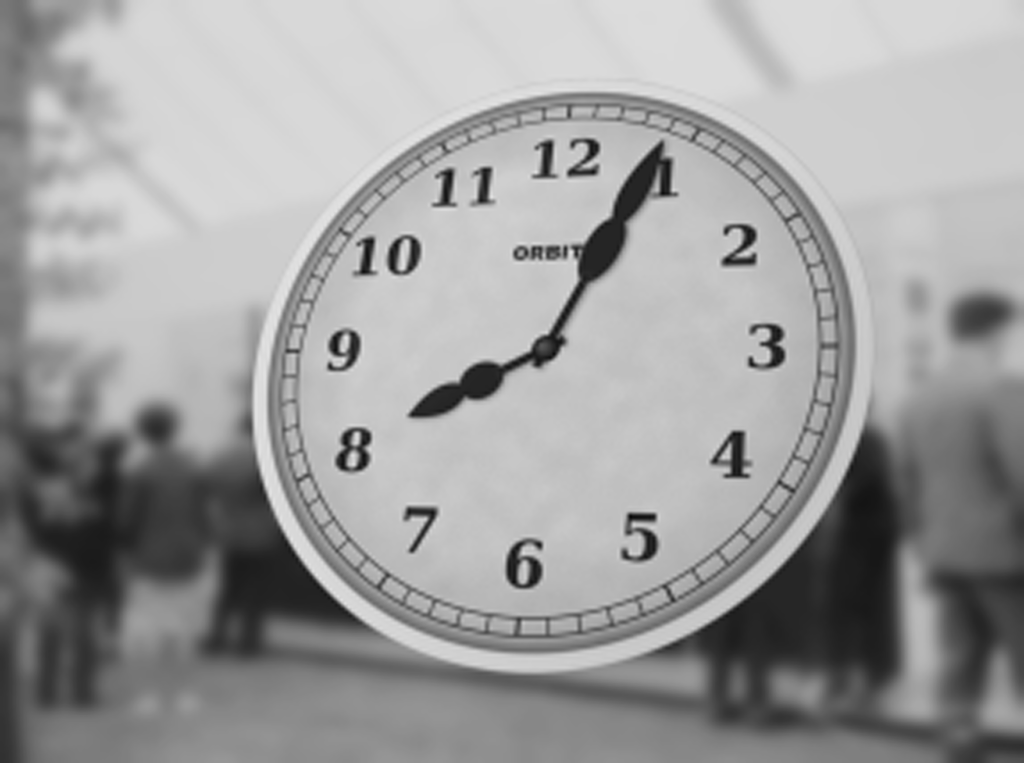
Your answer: **8:04**
